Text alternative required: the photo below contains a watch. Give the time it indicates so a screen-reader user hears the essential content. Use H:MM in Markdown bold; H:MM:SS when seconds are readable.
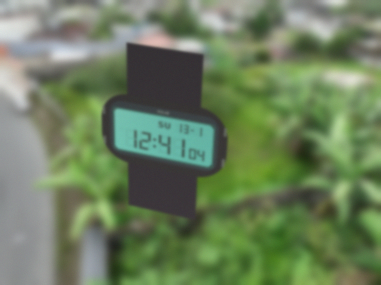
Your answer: **12:41**
